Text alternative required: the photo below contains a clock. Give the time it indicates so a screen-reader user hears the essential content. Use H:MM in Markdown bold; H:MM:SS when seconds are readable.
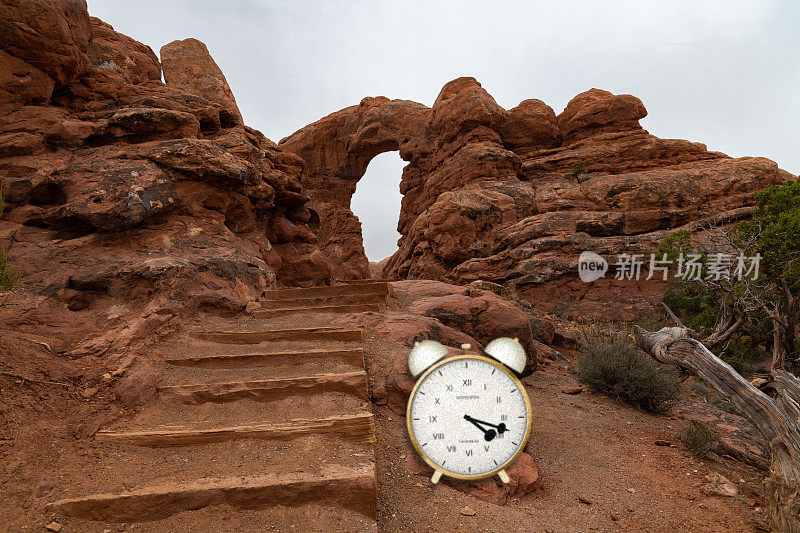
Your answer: **4:18**
